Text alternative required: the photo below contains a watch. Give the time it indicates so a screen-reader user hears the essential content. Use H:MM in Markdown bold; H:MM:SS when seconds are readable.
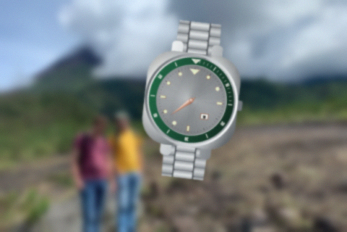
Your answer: **7:38**
